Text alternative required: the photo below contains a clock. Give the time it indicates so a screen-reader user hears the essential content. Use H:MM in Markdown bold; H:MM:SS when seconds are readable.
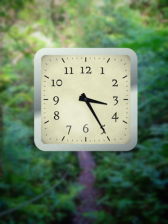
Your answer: **3:25**
